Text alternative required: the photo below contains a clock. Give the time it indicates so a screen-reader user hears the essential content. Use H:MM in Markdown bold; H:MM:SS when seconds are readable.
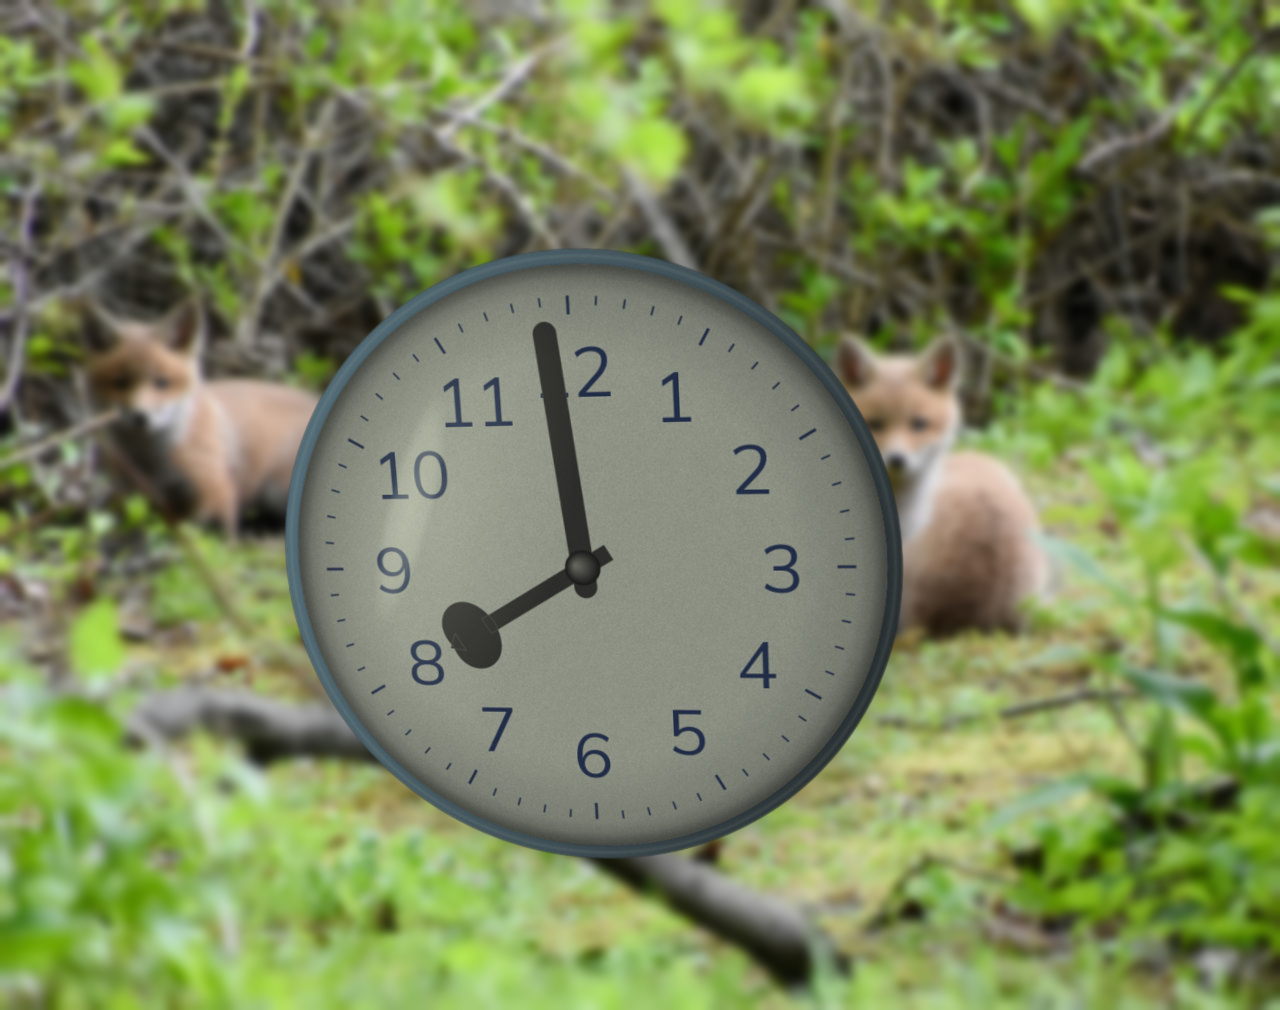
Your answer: **7:59**
